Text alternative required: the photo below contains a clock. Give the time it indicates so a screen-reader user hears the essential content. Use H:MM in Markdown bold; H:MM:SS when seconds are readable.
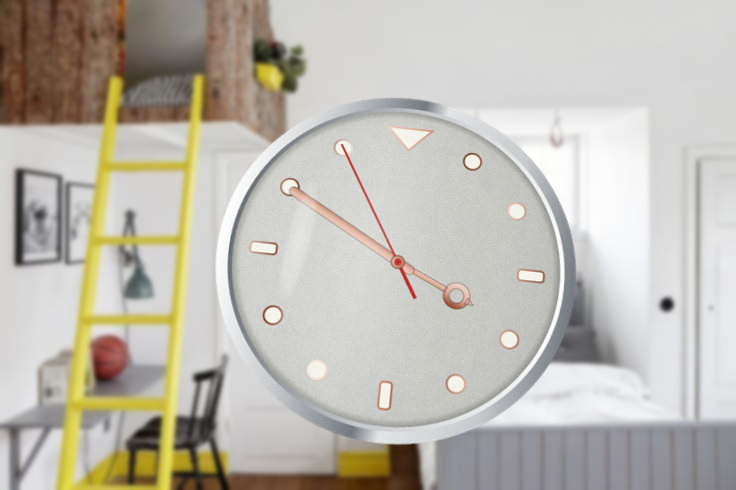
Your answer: **3:49:55**
